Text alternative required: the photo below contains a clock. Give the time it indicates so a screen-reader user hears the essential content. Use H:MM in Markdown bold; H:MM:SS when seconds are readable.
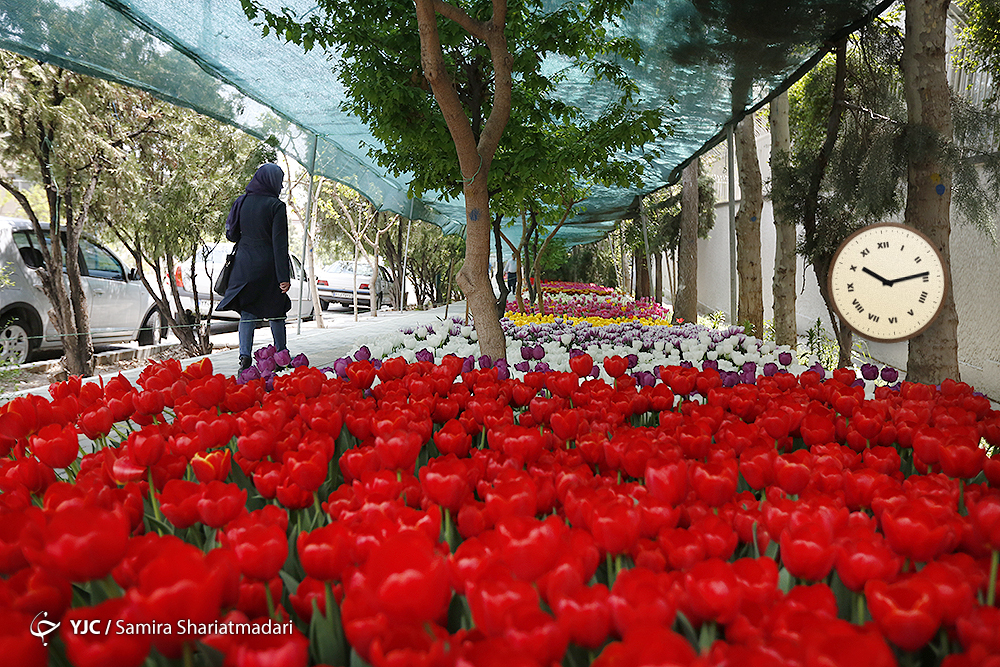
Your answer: **10:14**
